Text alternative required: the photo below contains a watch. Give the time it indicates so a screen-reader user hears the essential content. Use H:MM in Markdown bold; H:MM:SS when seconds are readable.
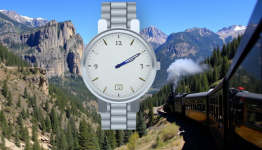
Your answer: **2:10**
